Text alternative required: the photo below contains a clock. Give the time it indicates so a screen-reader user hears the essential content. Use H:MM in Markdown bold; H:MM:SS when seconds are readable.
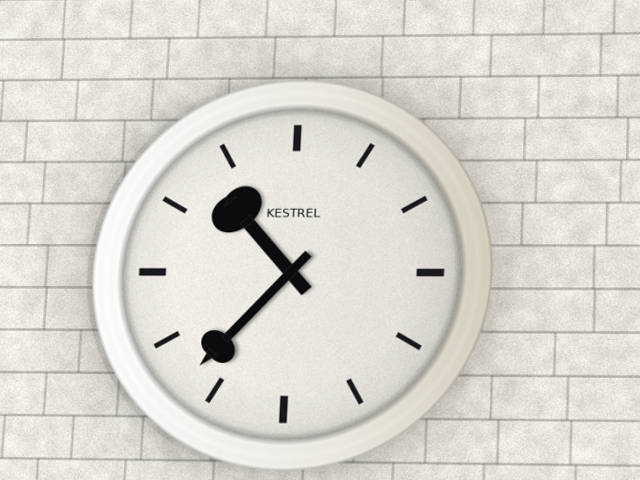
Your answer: **10:37**
